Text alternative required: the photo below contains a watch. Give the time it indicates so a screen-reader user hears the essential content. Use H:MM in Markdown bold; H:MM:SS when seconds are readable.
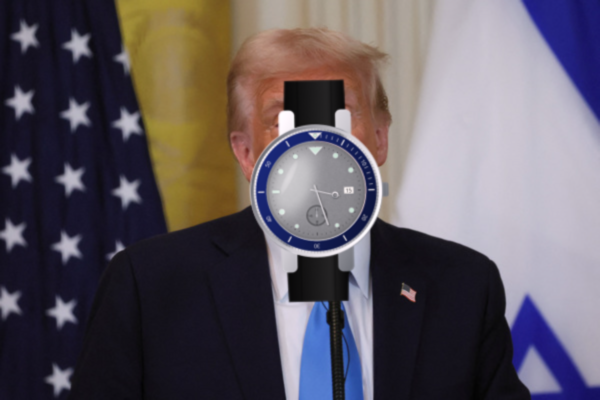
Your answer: **3:27**
